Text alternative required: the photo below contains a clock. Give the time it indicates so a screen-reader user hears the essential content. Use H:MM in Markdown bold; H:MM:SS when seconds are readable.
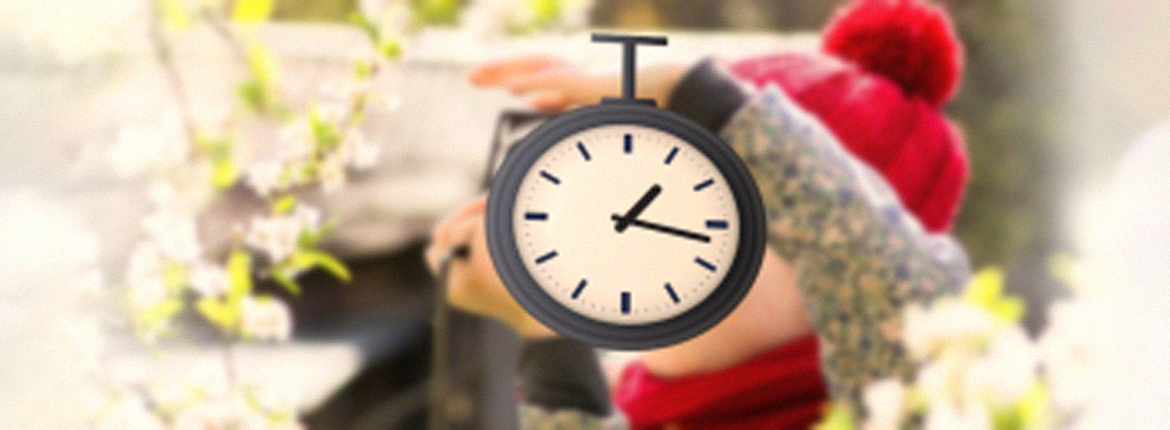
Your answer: **1:17**
